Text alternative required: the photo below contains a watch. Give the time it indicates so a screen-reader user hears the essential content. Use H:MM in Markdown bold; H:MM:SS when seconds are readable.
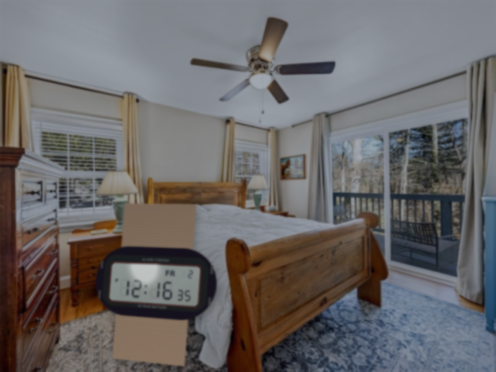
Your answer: **12:16:35**
